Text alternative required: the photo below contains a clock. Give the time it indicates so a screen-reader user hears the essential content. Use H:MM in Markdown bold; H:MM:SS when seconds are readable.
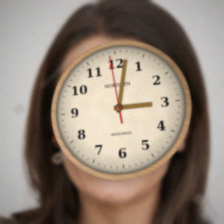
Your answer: **3:01:59**
